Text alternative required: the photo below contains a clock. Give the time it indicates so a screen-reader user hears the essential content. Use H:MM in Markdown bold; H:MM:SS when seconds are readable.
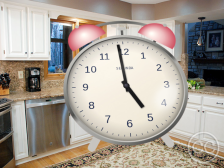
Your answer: **4:59**
